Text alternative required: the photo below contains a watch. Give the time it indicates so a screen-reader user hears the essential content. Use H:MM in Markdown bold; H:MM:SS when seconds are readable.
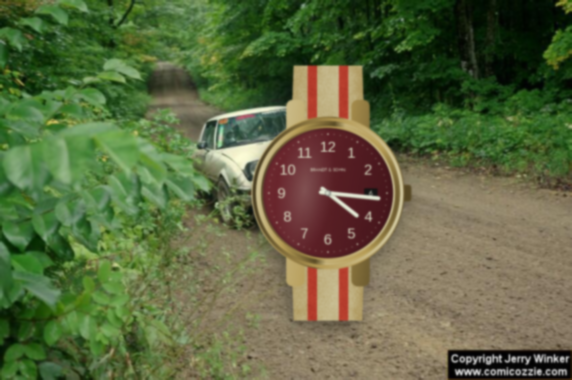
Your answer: **4:16**
